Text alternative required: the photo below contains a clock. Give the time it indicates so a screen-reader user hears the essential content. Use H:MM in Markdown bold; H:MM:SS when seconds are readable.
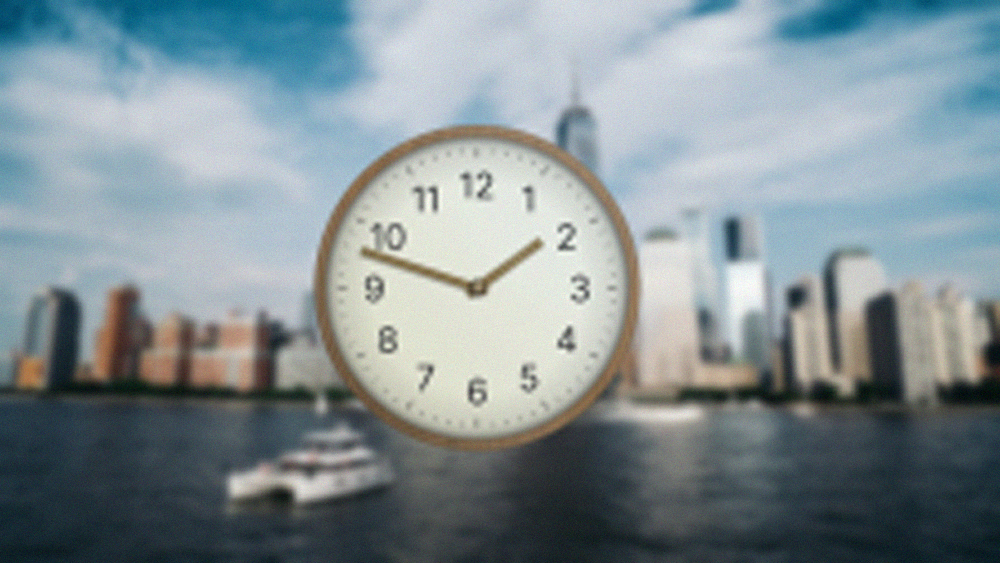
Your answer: **1:48**
